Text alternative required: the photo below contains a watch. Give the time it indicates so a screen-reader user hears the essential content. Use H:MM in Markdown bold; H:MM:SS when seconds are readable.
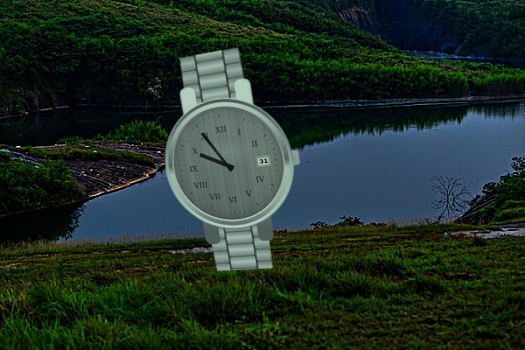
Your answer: **9:55**
